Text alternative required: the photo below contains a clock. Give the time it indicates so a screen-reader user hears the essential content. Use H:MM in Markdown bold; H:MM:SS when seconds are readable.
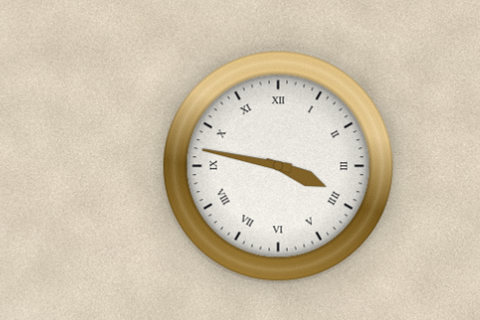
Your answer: **3:47**
